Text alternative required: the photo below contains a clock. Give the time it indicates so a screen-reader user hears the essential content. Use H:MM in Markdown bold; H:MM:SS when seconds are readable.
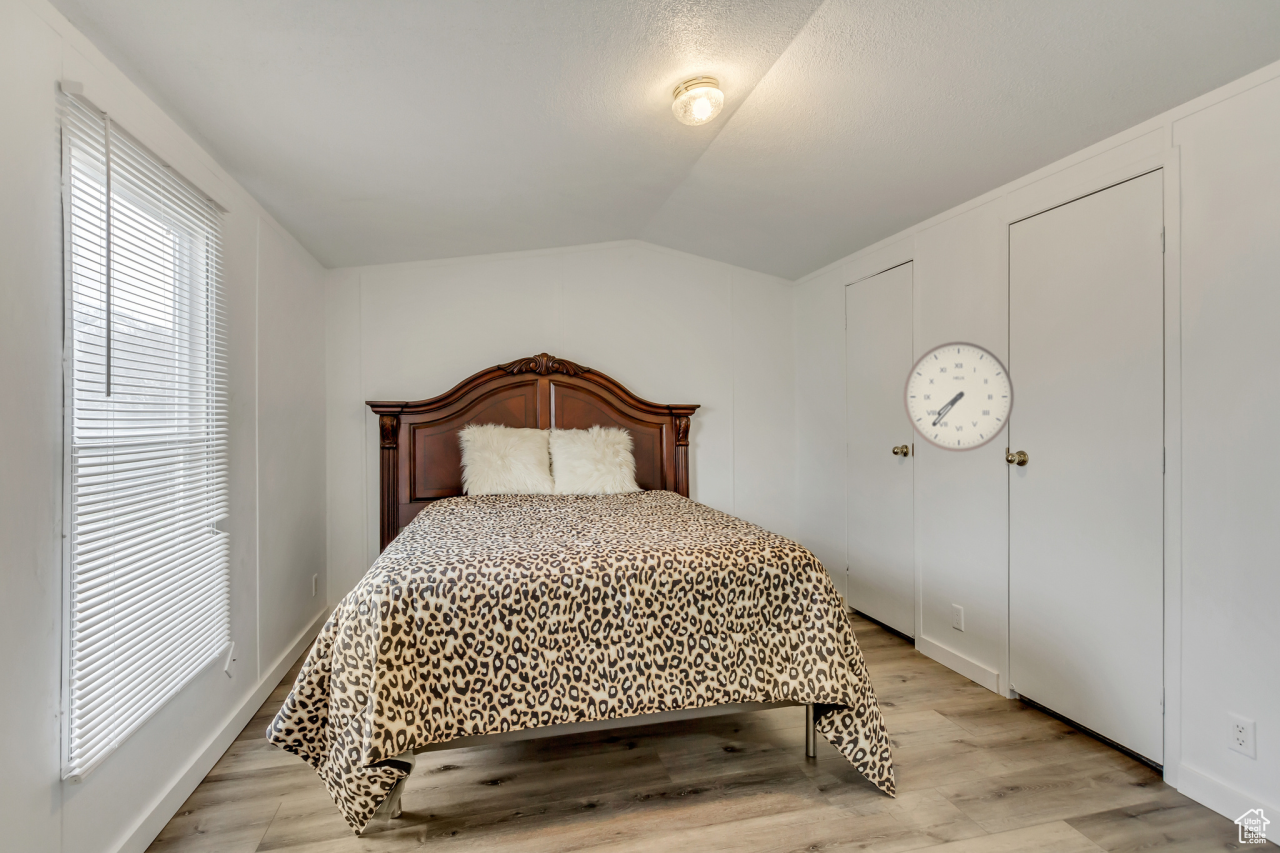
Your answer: **7:37**
